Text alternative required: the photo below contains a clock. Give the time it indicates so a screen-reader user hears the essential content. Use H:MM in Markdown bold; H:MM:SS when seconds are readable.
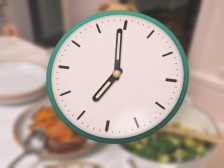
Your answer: **6:59**
